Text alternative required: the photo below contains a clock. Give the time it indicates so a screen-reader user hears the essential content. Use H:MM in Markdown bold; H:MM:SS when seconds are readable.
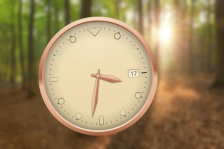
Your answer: **3:32**
